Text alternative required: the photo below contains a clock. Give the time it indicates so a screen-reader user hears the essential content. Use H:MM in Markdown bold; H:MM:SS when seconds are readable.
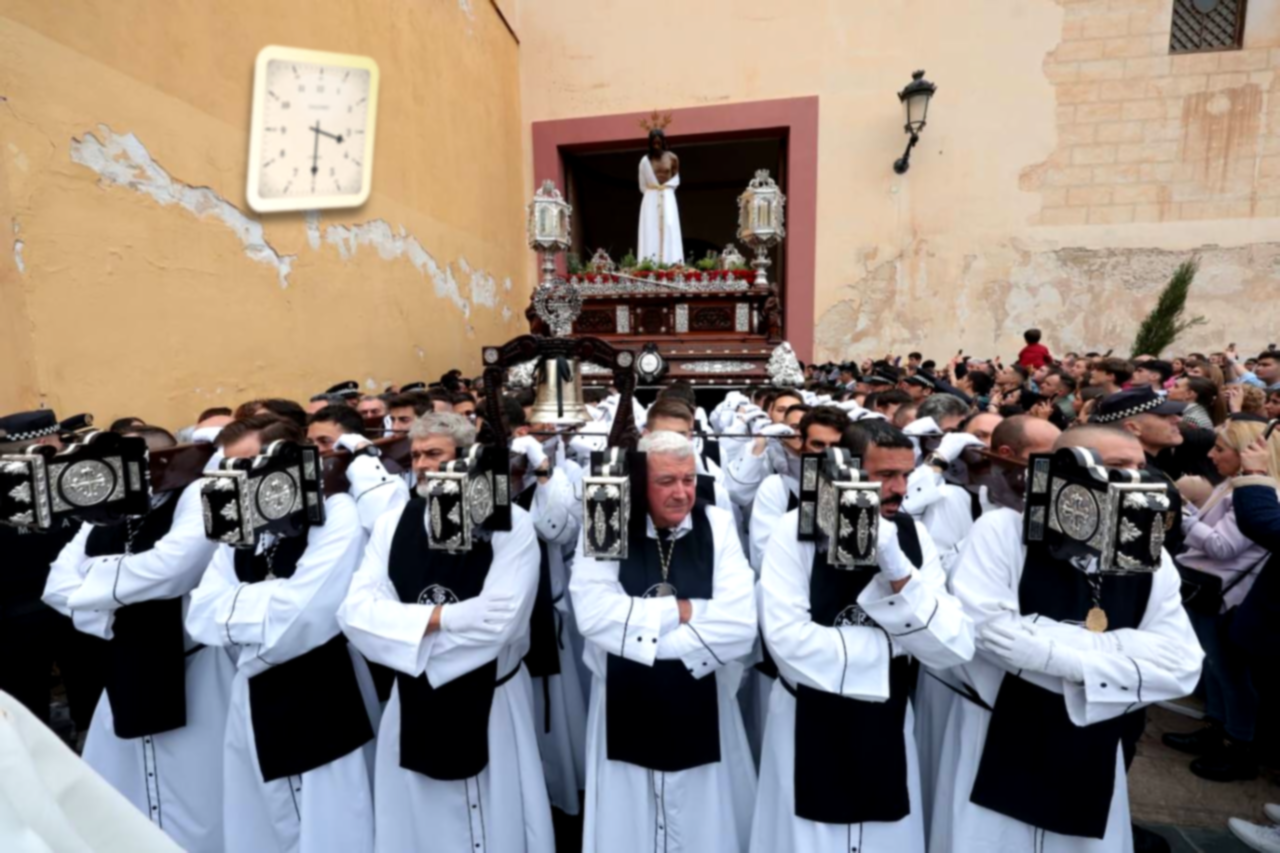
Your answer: **3:30**
